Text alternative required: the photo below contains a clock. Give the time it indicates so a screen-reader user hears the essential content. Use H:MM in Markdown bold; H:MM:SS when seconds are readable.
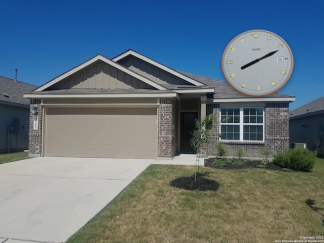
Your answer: **8:11**
